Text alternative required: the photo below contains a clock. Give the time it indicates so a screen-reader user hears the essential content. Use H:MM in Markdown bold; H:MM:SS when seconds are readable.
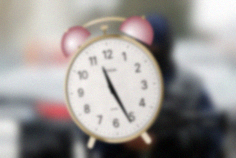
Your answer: **11:26**
